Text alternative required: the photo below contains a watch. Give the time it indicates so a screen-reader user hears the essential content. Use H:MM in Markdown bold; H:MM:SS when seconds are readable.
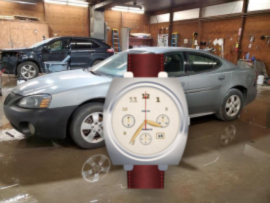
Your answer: **3:36**
